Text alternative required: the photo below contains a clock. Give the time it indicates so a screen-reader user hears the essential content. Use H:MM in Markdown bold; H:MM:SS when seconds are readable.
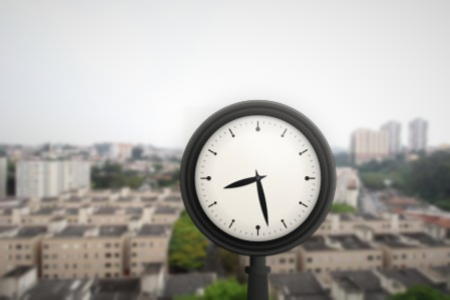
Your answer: **8:28**
